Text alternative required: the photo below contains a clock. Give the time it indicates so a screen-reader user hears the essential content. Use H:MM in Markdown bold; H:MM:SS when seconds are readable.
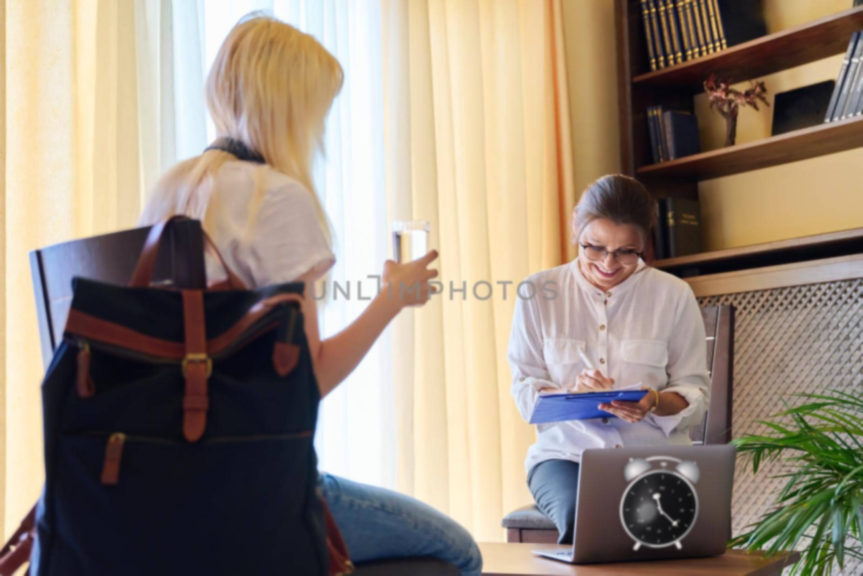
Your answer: **11:22**
